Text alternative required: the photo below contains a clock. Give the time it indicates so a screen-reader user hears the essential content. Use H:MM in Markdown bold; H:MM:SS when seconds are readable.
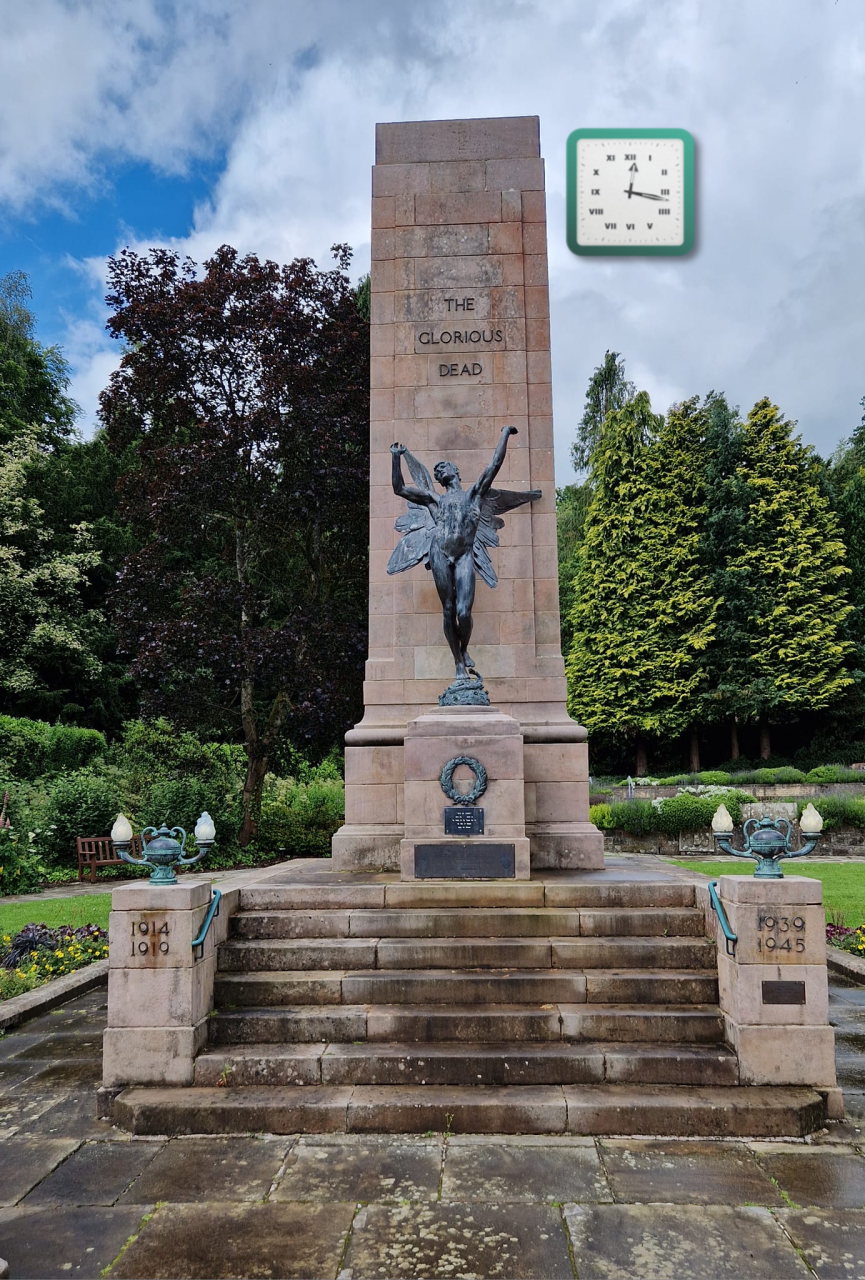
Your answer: **12:17**
